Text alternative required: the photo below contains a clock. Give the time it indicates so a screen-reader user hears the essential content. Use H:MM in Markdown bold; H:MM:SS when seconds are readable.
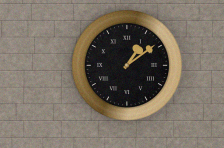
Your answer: **1:09**
